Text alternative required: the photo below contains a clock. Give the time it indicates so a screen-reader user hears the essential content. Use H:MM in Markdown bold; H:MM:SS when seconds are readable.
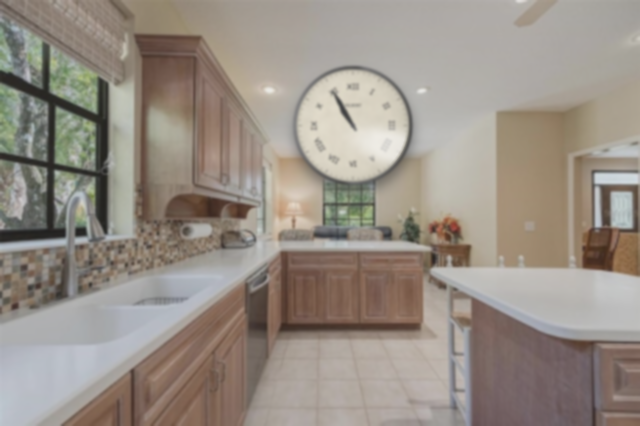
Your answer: **10:55**
